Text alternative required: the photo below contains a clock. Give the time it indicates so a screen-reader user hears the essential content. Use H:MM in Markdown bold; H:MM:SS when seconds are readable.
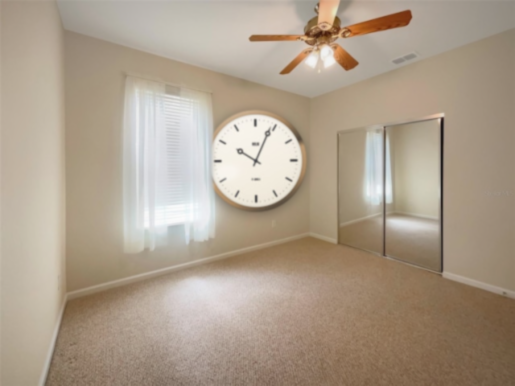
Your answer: **10:04**
